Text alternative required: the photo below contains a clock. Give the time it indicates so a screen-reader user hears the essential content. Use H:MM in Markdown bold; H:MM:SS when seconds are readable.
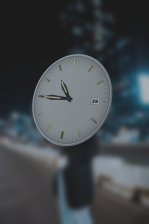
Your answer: **10:45**
